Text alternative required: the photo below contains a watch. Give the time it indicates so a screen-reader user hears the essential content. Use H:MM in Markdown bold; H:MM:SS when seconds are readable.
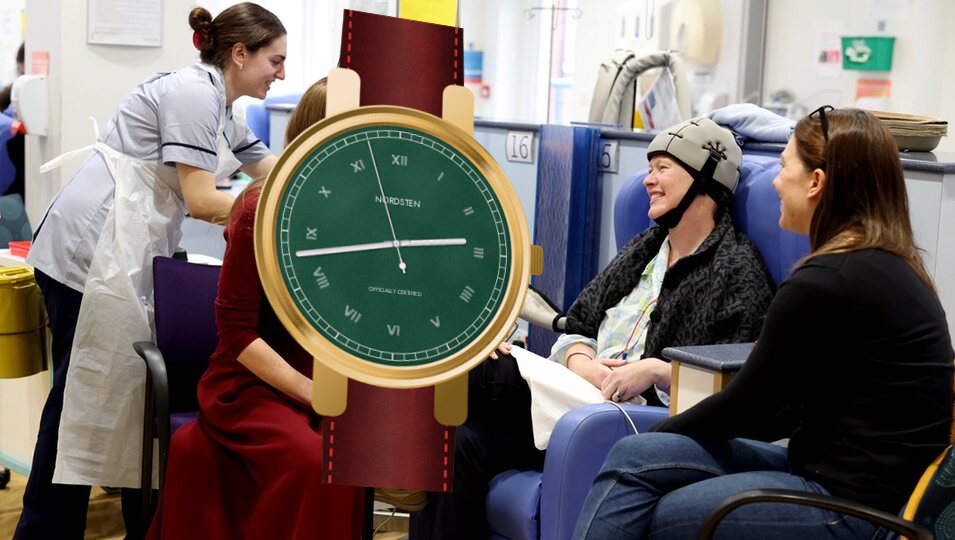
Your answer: **2:42:57**
